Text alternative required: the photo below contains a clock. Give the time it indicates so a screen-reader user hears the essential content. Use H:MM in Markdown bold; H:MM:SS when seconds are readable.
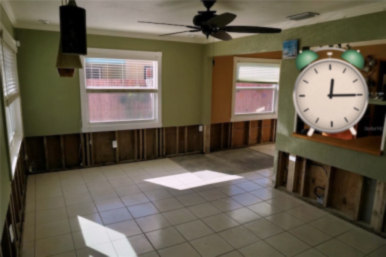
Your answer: **12:15**
